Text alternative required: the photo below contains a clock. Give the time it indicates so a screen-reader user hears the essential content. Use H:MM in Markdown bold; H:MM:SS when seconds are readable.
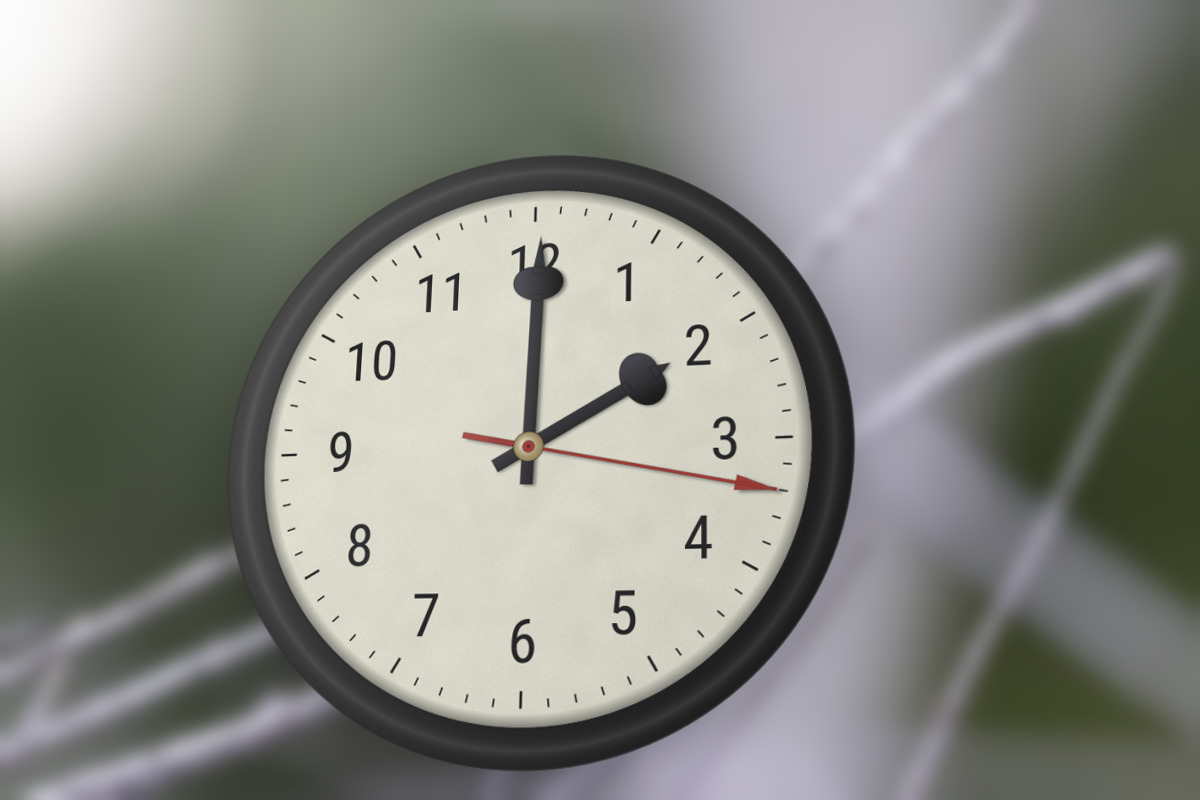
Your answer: **2:00:17**
